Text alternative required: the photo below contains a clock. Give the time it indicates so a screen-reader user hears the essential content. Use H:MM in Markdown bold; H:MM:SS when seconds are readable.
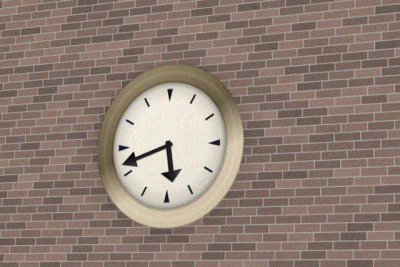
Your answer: **5:42**
